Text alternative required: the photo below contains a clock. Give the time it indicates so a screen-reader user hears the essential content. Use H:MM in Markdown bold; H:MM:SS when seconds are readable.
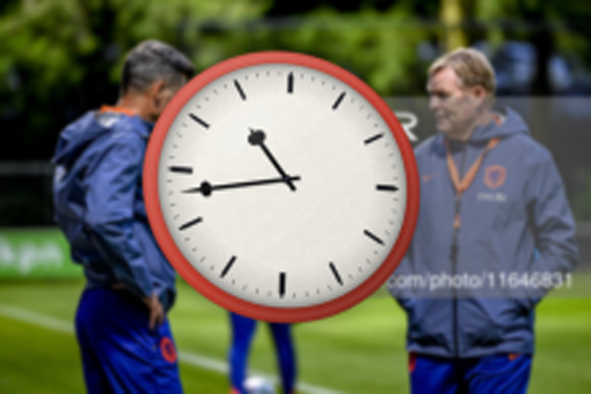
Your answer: **10:43**
